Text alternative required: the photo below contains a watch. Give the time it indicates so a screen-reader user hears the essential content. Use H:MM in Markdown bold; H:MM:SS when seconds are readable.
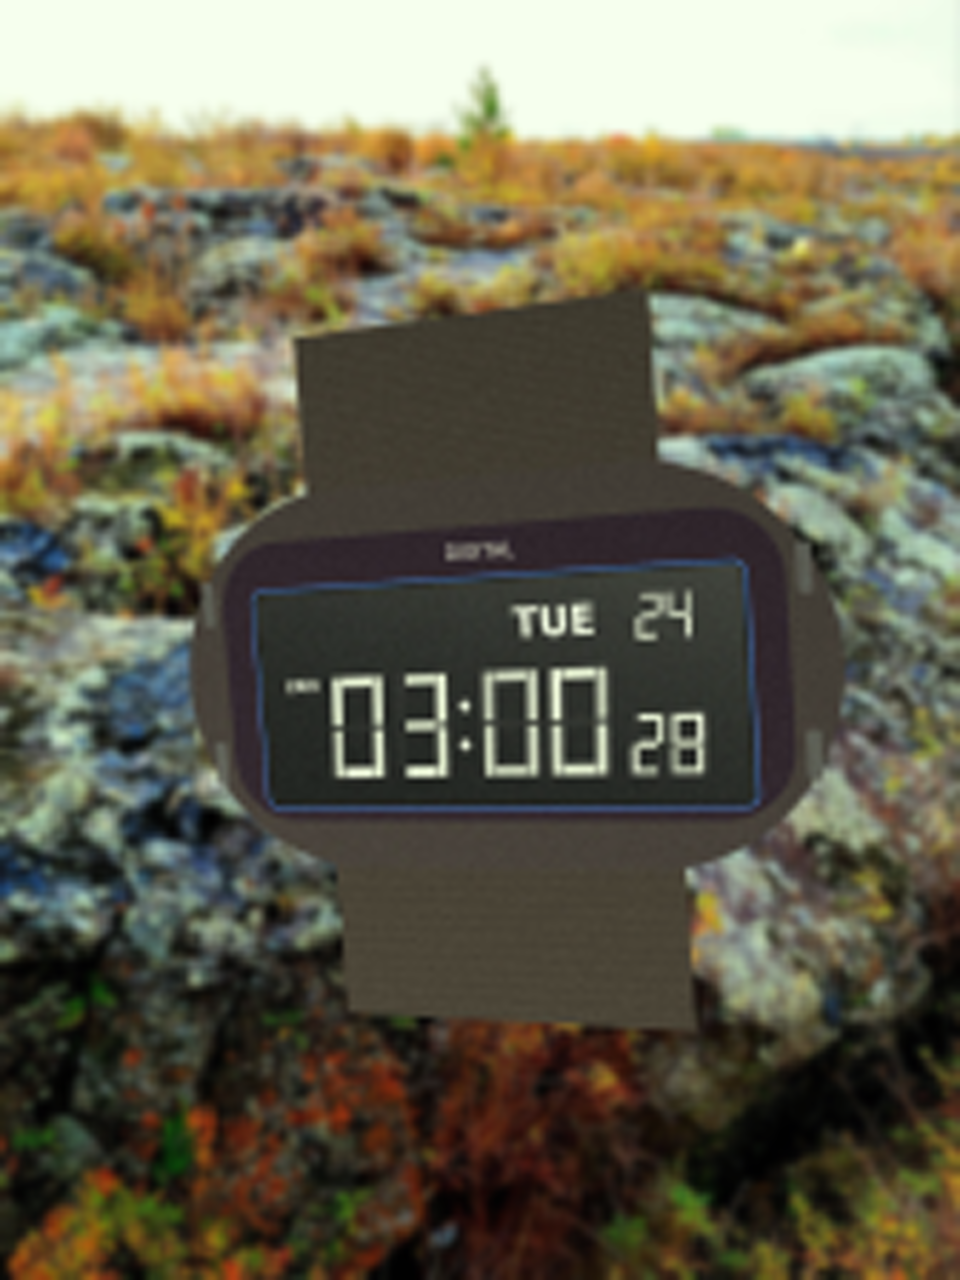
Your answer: **3:00:28**
